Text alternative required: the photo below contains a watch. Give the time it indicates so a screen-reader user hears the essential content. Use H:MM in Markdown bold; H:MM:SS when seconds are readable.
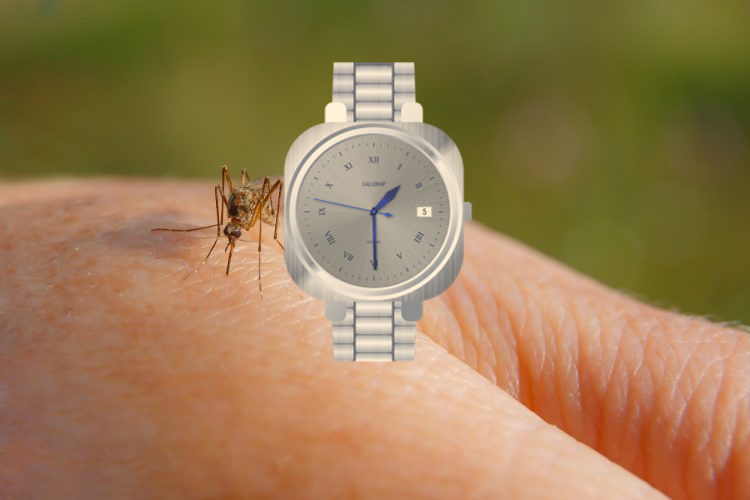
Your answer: **1:29:47**
